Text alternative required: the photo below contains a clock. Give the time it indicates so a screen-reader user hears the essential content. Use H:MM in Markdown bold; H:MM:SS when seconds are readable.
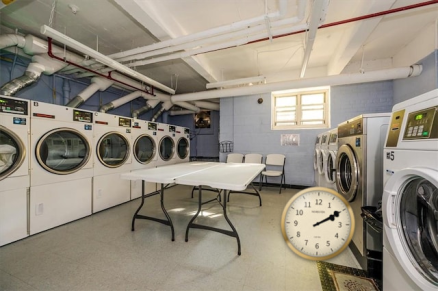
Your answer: **2:10**
